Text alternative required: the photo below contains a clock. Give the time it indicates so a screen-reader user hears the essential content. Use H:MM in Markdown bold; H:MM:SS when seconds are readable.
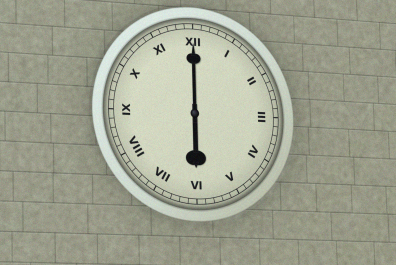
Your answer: **6:00**
